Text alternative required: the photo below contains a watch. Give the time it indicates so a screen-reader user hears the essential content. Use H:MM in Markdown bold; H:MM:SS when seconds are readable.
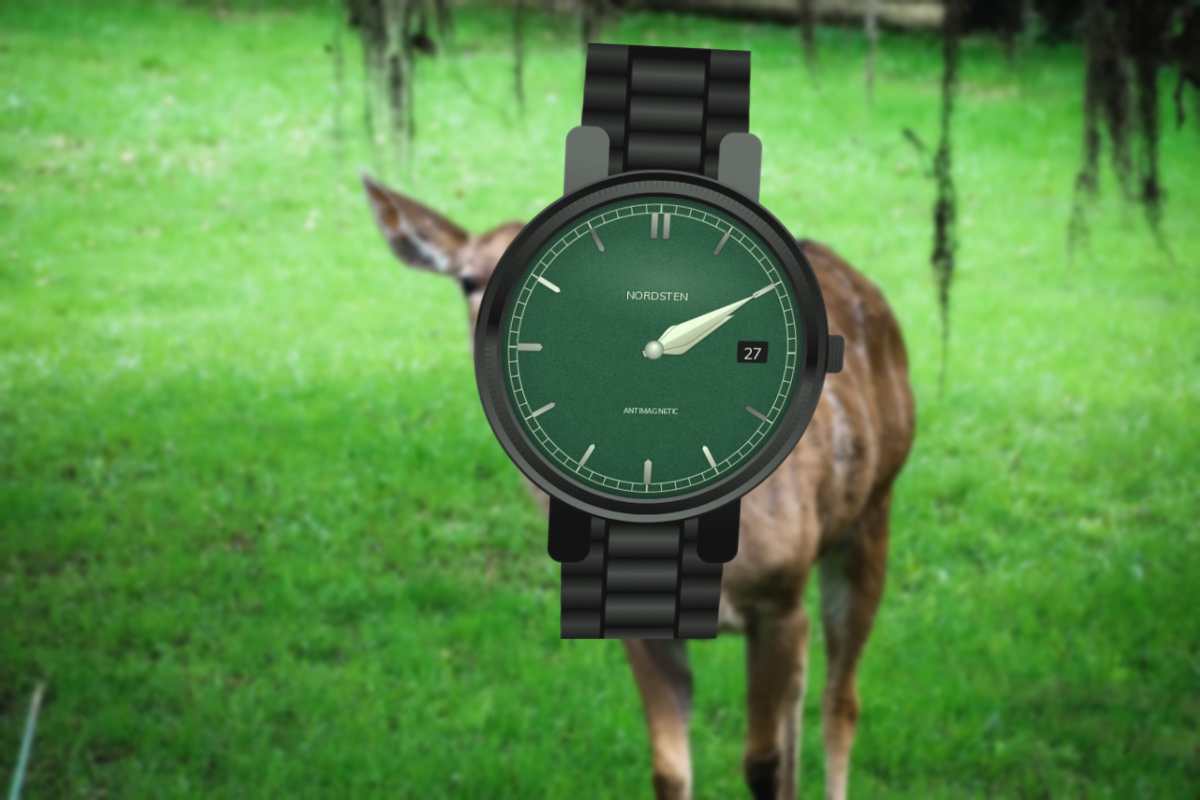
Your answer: **2:10**
